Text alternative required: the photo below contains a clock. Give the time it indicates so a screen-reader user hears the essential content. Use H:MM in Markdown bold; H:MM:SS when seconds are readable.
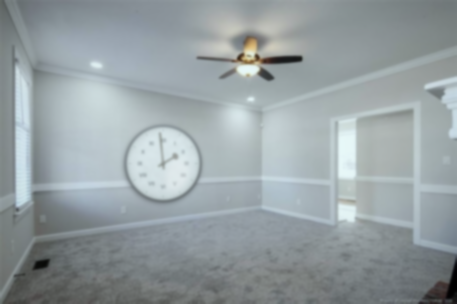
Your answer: **1:59**
